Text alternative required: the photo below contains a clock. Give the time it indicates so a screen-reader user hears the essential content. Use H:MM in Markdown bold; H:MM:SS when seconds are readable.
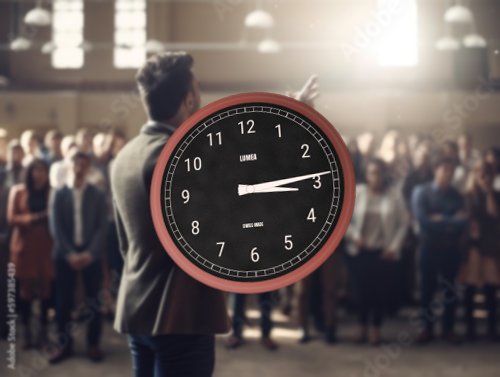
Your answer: **3:14**
